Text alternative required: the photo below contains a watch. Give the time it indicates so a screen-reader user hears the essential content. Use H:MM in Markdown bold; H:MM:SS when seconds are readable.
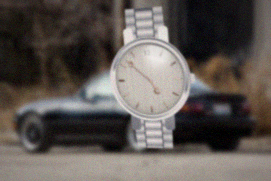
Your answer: **4:52**
